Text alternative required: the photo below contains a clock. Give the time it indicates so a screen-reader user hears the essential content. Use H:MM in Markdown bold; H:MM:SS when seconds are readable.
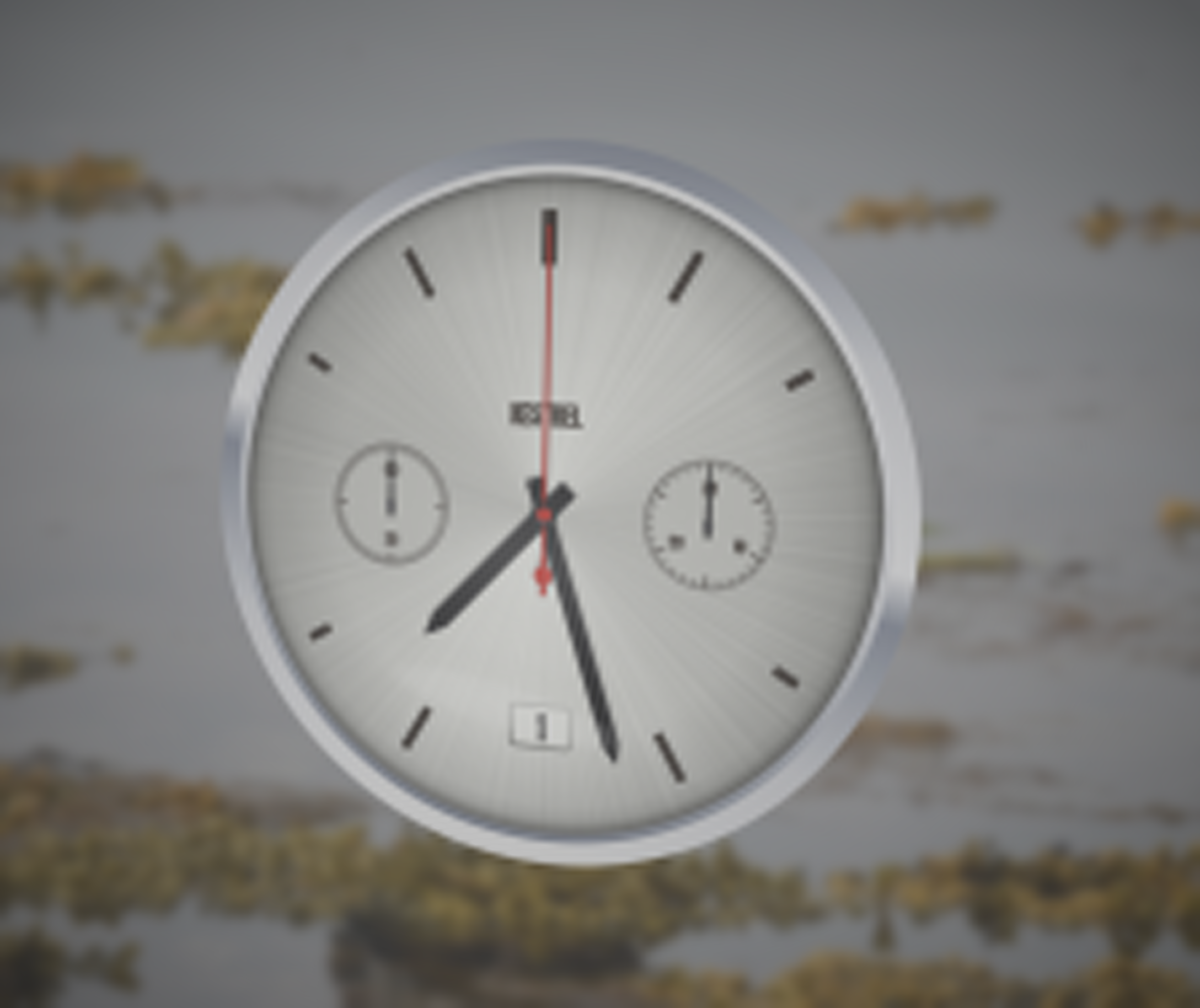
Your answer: **7:27**
